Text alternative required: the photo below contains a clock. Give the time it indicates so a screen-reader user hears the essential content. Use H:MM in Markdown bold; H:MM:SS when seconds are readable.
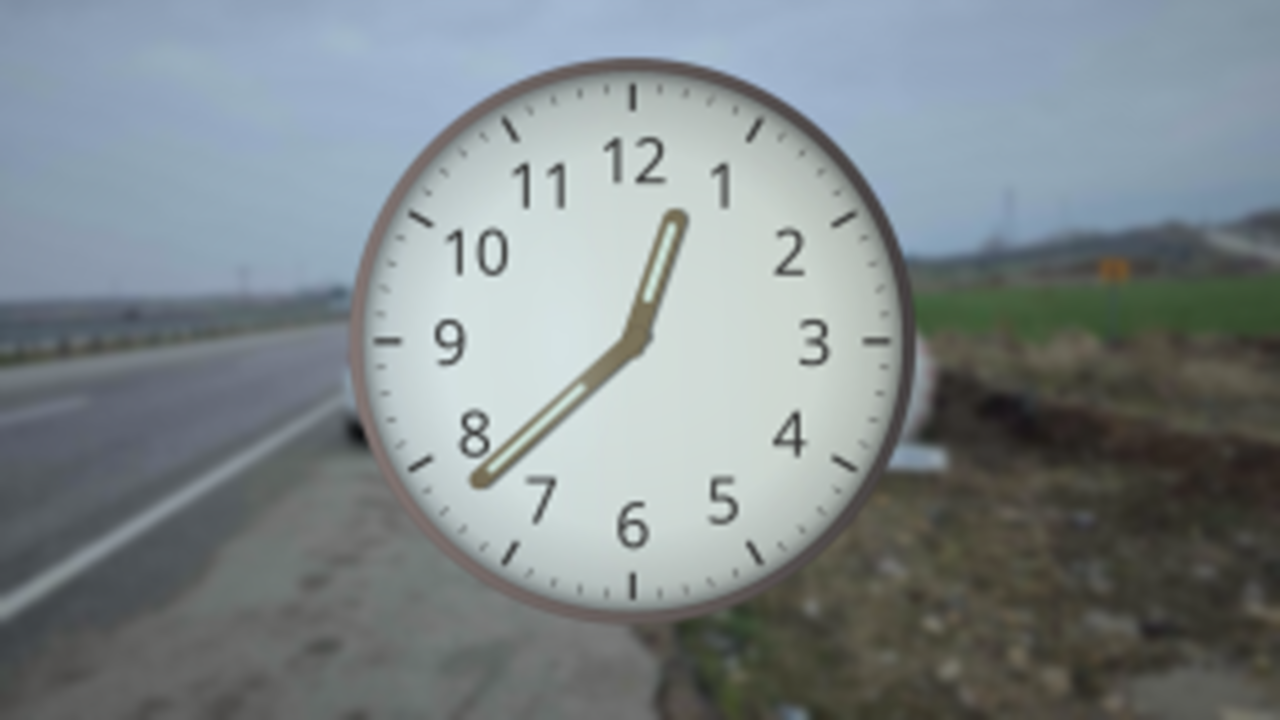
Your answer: **12:38**
